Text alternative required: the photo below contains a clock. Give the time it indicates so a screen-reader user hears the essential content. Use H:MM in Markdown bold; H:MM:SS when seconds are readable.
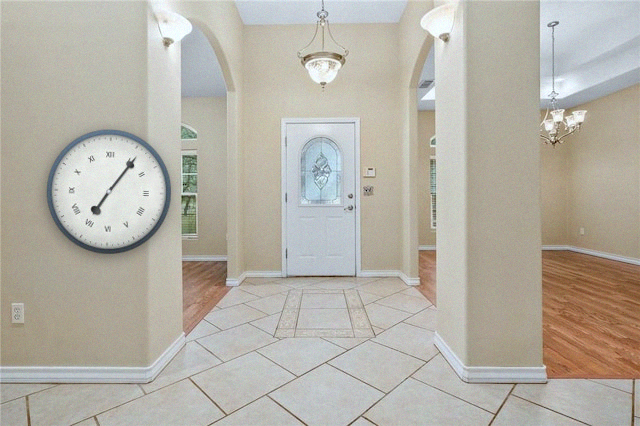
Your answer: **7:06**
